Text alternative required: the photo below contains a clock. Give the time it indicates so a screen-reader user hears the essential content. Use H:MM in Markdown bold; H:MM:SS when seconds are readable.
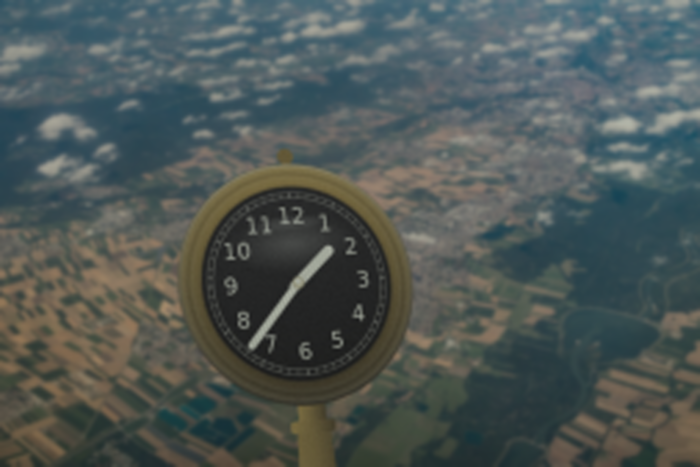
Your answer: **1:37**
